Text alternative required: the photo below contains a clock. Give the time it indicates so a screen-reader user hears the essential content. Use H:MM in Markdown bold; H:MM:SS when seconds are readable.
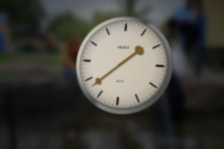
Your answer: **1:38**
